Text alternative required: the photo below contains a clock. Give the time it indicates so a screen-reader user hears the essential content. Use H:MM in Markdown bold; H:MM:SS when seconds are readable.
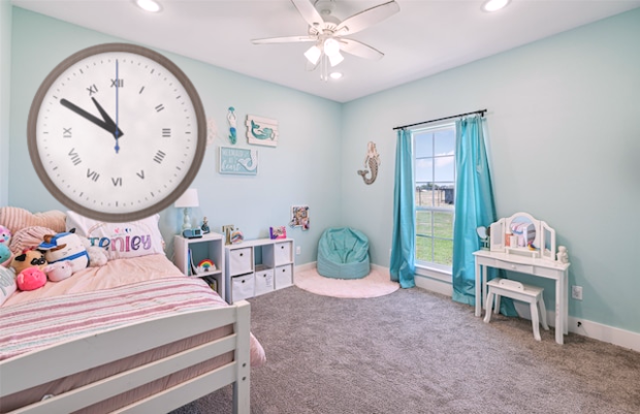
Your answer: **10:50:00**
